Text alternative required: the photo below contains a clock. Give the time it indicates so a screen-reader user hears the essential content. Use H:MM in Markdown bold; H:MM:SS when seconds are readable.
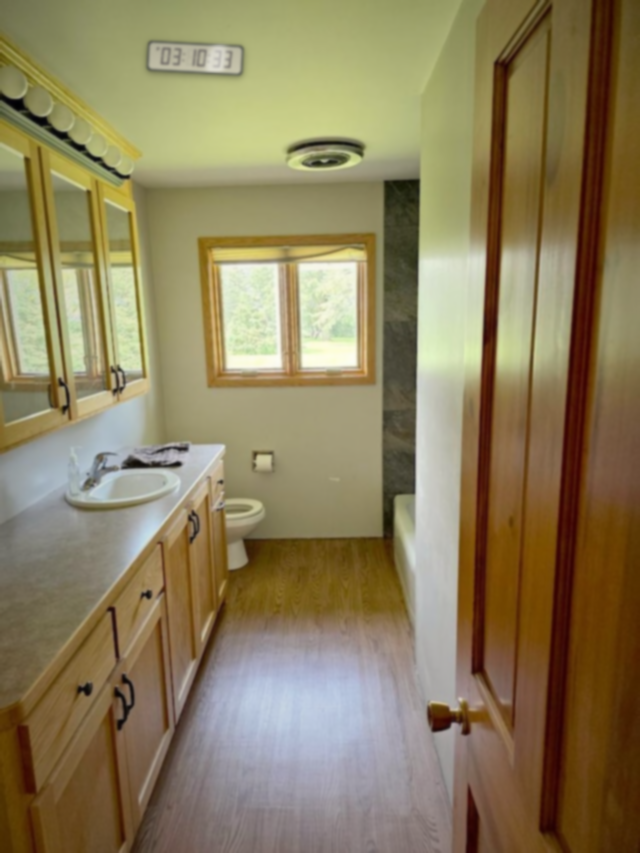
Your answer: **3:10:33**
